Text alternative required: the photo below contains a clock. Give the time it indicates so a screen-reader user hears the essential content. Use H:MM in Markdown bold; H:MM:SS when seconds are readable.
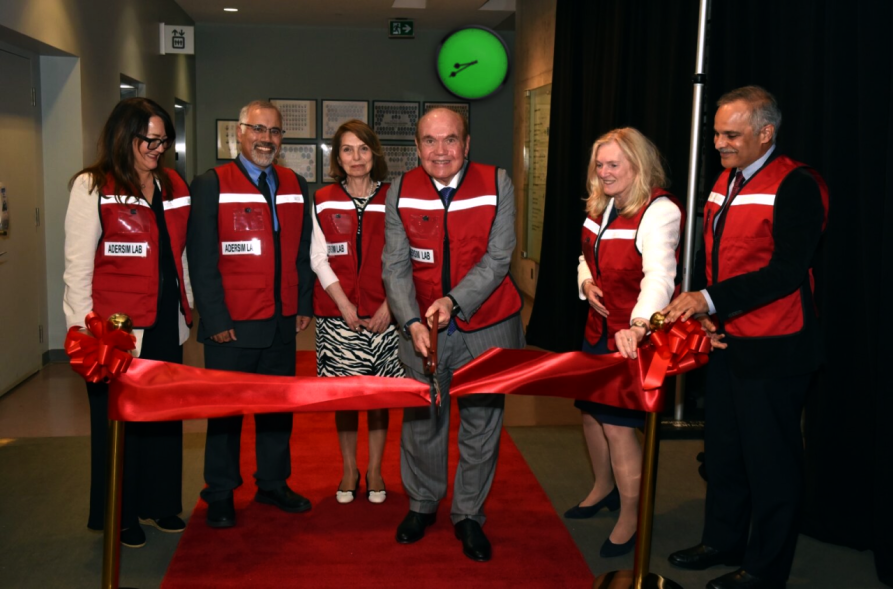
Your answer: **8:40**
